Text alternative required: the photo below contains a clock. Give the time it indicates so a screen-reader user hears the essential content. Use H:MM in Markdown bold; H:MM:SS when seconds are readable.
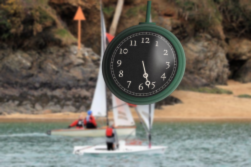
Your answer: **5:27**
